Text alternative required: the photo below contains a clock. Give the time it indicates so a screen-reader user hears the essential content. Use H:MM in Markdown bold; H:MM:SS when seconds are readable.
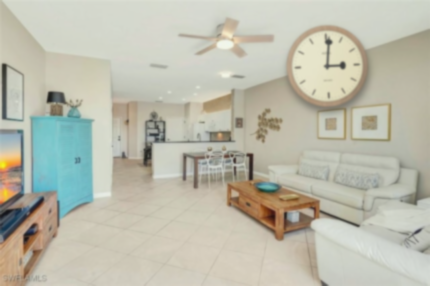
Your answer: **3:01**
